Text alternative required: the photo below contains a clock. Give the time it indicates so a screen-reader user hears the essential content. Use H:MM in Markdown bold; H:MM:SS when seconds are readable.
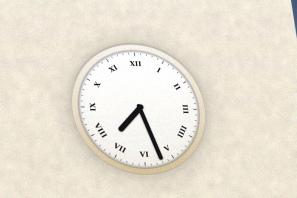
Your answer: **7:27**
